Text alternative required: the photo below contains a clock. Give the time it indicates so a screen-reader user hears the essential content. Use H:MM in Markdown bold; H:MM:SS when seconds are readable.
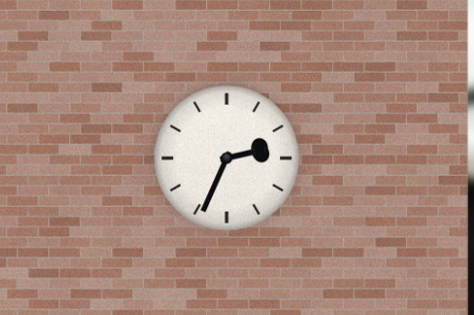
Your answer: **2:34**
